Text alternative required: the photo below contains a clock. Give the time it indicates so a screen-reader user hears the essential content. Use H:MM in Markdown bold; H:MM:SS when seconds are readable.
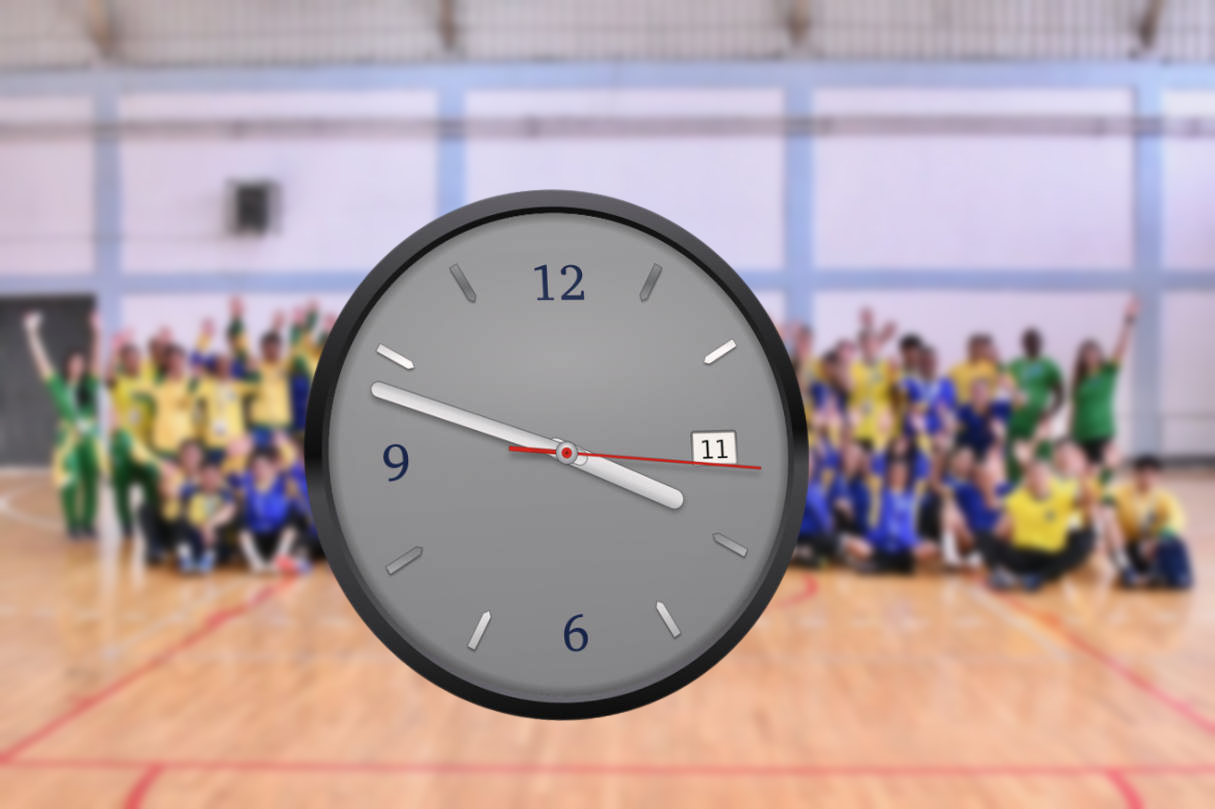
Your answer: **3:48:16**
